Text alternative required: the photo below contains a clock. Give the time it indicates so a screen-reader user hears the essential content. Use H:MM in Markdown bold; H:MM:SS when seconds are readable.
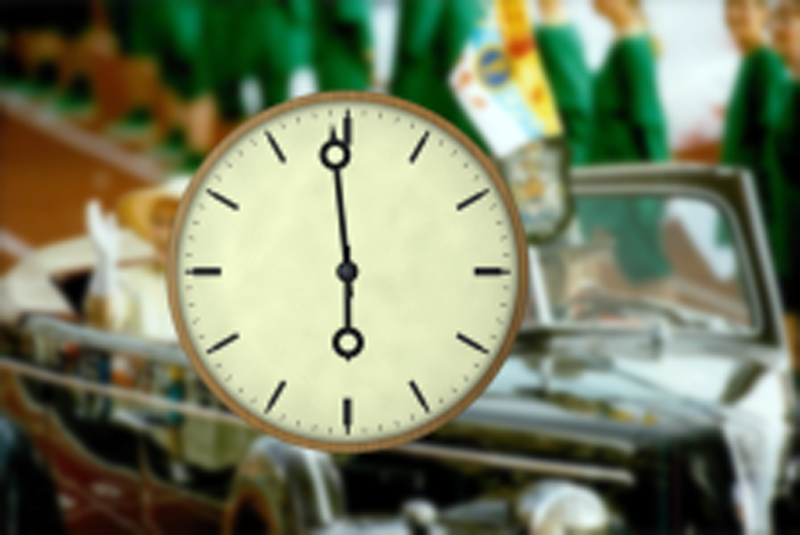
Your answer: **5:59**
